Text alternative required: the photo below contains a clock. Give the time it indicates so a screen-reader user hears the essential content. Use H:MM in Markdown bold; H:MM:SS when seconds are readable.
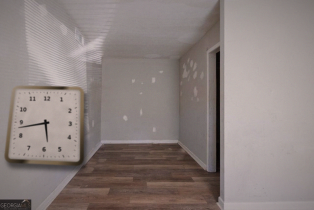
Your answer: **5:43**
